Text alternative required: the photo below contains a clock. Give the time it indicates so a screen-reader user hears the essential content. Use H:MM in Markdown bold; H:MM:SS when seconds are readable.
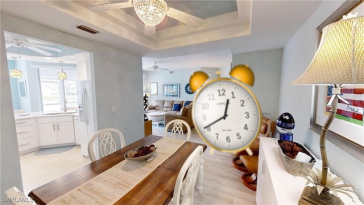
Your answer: **12:41**
